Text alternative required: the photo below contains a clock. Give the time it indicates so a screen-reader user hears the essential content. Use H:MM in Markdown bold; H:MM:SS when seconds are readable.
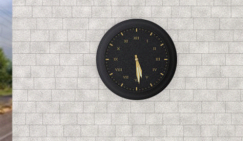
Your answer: **5:29**
